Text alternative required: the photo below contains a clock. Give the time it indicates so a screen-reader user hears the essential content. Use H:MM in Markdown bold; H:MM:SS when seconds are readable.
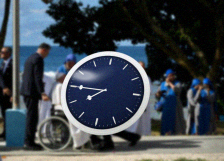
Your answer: **7:45**
